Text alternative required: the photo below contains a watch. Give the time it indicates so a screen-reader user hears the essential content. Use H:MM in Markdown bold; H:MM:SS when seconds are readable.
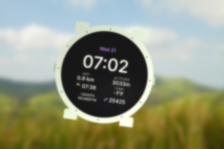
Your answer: **7:02**
